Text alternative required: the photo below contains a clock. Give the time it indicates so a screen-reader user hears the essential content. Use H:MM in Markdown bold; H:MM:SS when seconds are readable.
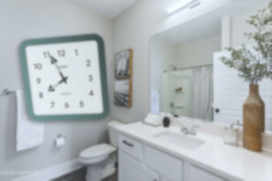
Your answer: **7:56**
